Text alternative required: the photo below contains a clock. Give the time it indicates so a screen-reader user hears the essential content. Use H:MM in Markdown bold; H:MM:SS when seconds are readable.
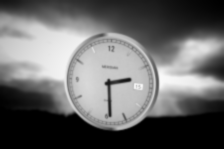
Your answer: **2:29**
